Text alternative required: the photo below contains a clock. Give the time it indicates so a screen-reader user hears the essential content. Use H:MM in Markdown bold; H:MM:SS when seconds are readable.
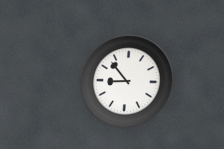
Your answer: **8:53**
